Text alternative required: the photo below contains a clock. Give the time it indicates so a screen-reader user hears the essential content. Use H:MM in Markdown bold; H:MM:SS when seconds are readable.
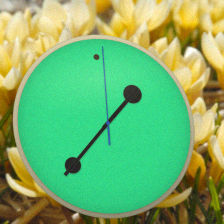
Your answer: **1:38:01**
